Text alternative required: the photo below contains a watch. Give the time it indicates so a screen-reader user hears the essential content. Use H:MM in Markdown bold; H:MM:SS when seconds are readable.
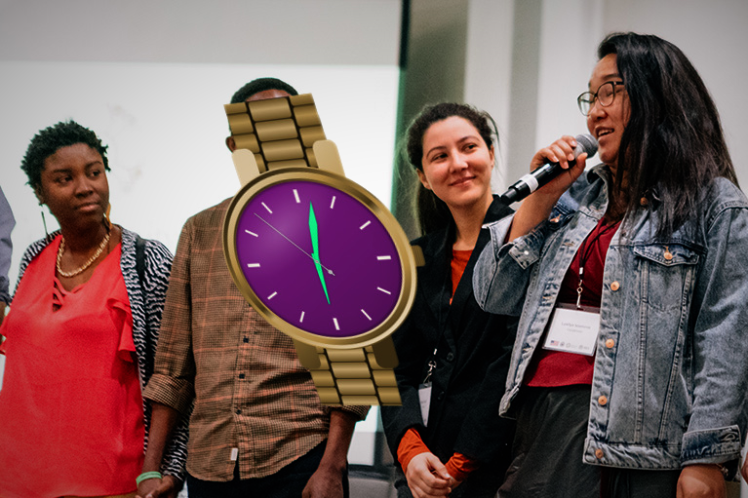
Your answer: **6:01:53**
